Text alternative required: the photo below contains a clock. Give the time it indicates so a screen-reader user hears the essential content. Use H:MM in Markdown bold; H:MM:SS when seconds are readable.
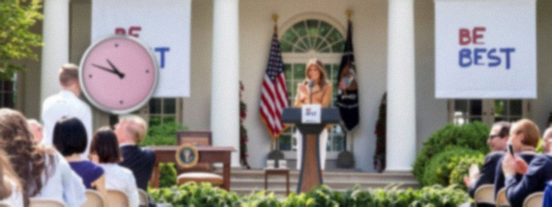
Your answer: **10:49**
